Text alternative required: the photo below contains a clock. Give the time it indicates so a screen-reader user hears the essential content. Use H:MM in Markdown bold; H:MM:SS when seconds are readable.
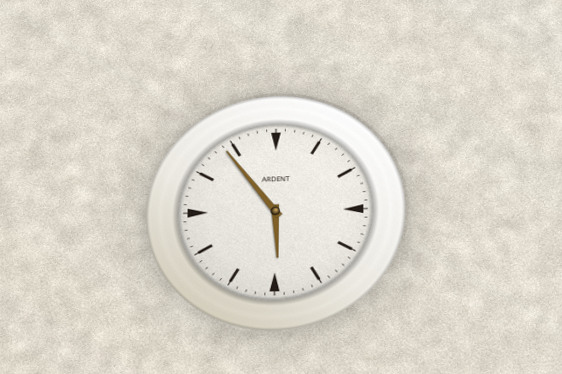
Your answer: **5:54**
